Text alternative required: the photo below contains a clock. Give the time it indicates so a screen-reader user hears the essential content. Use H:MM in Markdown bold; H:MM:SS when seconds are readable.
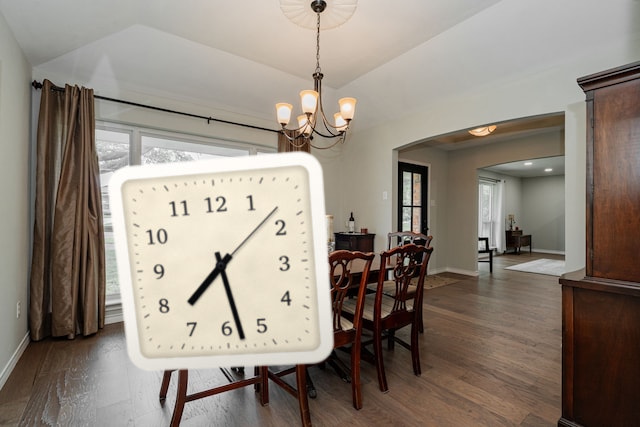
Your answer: **7:28:08**
